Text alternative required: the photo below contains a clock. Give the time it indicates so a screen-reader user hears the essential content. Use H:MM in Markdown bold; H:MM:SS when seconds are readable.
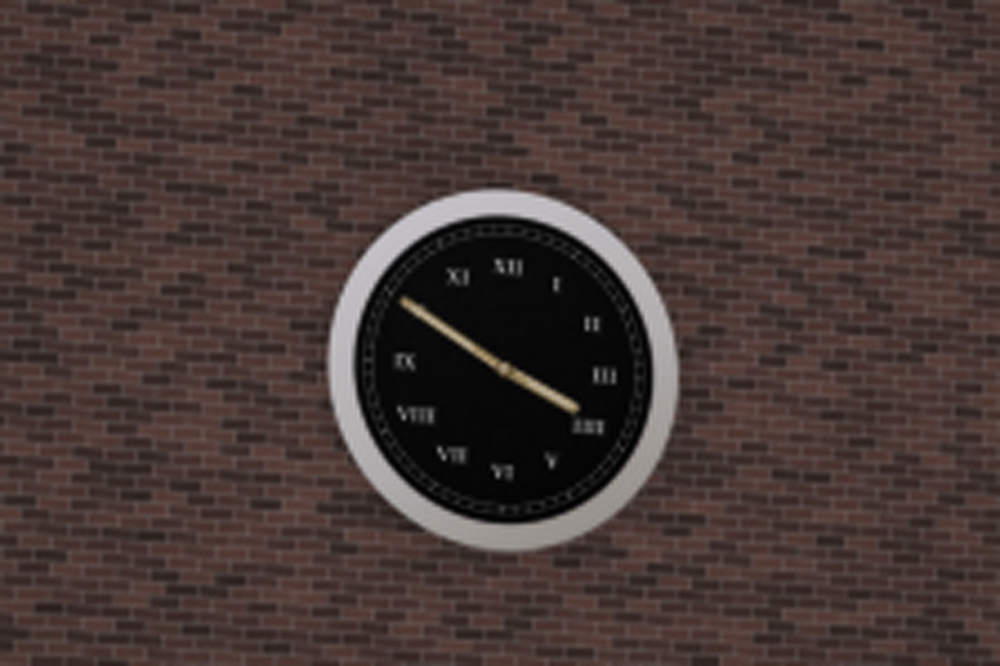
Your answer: **3:50**
